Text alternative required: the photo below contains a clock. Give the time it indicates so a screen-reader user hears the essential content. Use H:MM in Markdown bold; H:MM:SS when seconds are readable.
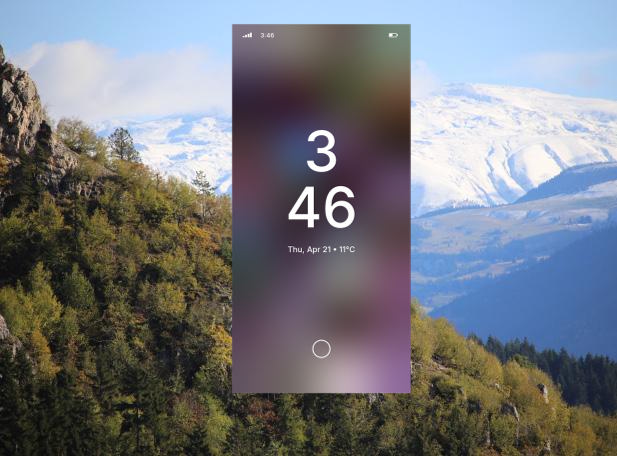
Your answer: **3:46**
